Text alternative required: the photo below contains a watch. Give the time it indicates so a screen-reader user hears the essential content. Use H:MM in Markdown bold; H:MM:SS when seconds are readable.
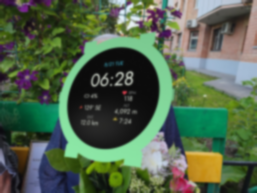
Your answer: **6:28**
